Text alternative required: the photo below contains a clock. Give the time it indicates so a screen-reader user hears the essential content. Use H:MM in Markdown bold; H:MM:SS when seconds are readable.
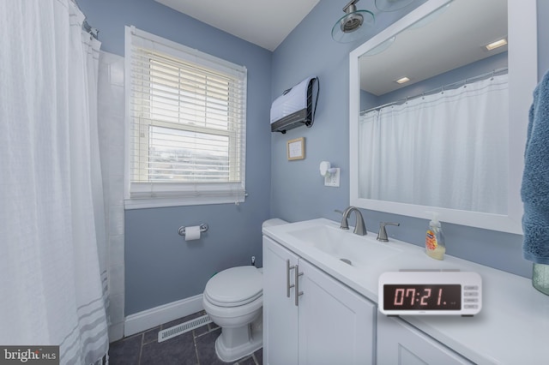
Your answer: **7:21**
